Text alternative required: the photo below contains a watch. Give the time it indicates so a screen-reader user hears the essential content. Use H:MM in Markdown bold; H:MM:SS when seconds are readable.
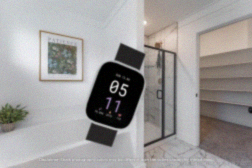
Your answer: **5:11**
